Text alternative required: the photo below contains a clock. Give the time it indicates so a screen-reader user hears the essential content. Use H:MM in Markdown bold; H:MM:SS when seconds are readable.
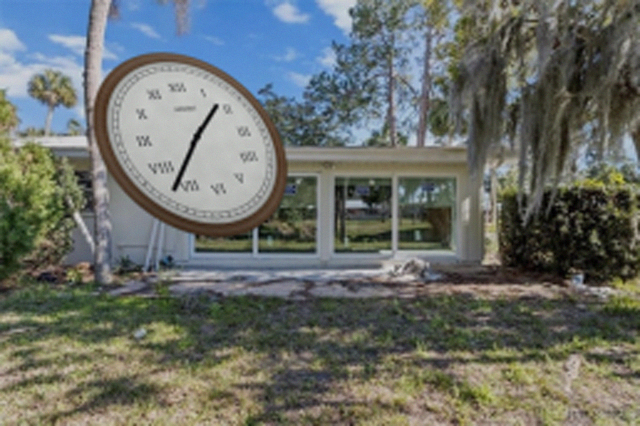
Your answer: **1:37**
